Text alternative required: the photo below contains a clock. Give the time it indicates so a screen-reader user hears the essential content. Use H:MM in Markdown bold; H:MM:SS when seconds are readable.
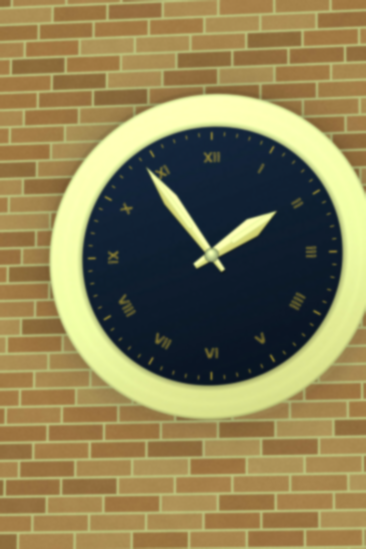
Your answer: **1:54**
